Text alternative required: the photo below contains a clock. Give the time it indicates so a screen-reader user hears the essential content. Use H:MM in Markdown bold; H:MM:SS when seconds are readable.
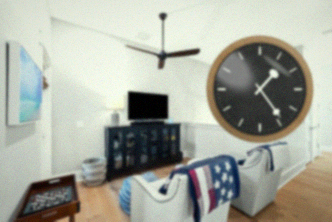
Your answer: **1:24**
